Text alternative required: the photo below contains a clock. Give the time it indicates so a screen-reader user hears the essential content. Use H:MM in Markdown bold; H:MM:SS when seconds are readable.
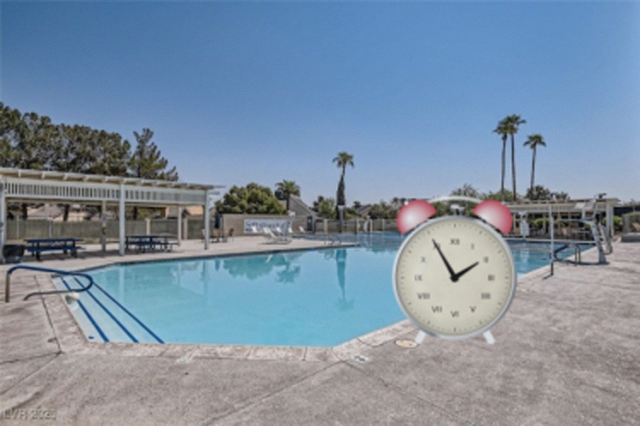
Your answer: **1:55**
